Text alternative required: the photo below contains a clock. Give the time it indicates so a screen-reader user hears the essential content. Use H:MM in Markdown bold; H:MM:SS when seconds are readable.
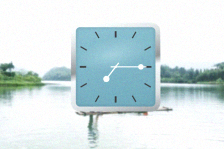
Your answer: **7:15**
